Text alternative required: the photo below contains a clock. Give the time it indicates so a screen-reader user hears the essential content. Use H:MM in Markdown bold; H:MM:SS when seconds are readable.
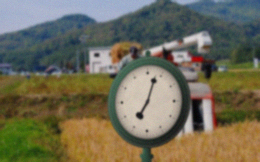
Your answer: **7:03**
